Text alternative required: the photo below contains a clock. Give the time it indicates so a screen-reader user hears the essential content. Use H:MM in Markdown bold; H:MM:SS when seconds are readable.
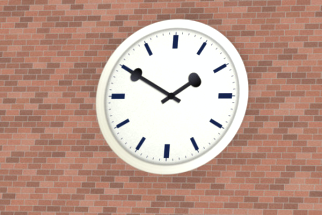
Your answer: **1:50**
